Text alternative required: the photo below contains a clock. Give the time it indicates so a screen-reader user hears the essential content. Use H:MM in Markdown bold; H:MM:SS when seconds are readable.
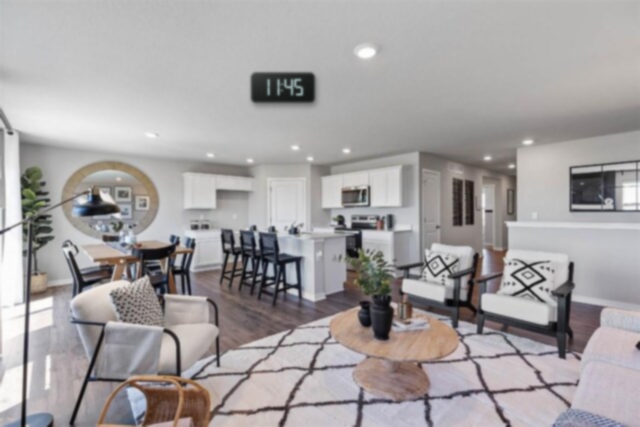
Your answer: **11:45**
